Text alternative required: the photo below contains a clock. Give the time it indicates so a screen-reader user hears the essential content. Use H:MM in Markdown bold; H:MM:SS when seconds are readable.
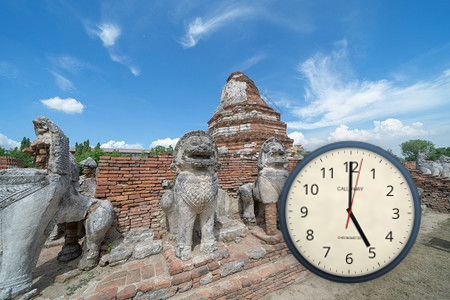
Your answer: **5:00:02**
